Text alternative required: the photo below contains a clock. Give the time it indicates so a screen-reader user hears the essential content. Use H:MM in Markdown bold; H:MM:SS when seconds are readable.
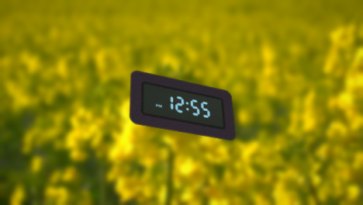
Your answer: **12:55**
